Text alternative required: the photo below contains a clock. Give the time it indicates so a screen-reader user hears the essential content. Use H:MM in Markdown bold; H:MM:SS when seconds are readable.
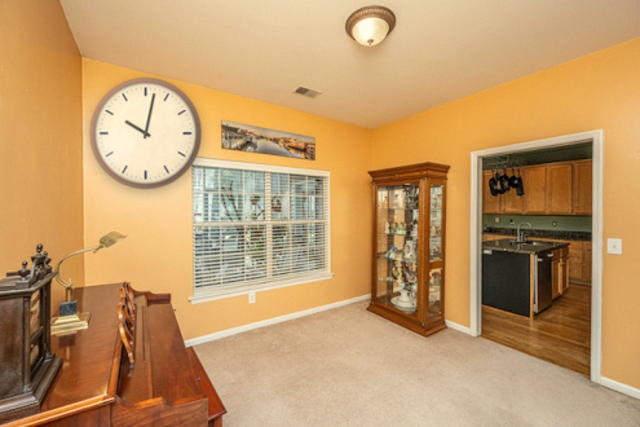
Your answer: **10:02**
